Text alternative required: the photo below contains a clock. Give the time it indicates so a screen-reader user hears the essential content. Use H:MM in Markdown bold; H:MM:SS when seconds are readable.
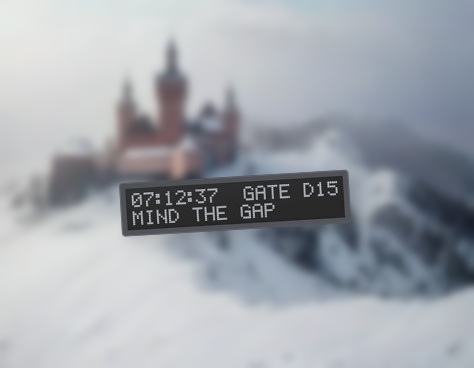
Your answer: **7:12:37**
